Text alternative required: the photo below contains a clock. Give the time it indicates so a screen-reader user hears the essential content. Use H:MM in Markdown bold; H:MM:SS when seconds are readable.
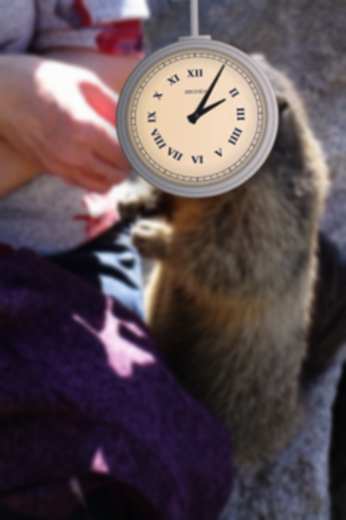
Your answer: **2:05**
